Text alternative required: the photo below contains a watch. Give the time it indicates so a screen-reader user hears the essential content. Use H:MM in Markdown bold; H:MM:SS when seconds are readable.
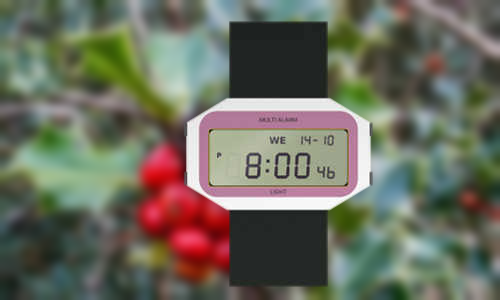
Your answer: **8:00:46**
